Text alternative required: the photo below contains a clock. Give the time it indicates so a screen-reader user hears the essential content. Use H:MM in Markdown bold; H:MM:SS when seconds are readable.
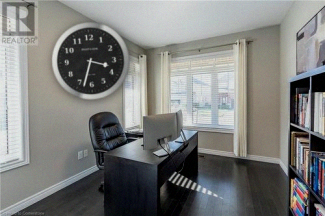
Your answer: **3:33**
